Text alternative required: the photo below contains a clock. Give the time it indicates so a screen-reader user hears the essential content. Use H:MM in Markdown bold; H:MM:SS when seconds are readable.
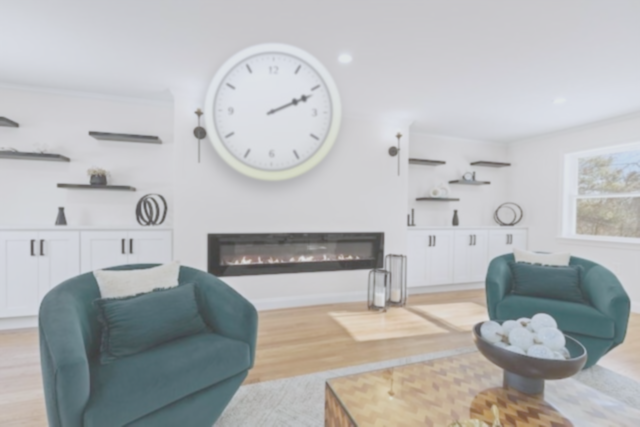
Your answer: **2:11**
